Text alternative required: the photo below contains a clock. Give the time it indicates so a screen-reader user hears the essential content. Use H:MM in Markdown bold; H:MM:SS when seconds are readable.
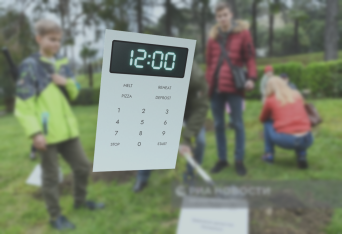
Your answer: **12:00**
